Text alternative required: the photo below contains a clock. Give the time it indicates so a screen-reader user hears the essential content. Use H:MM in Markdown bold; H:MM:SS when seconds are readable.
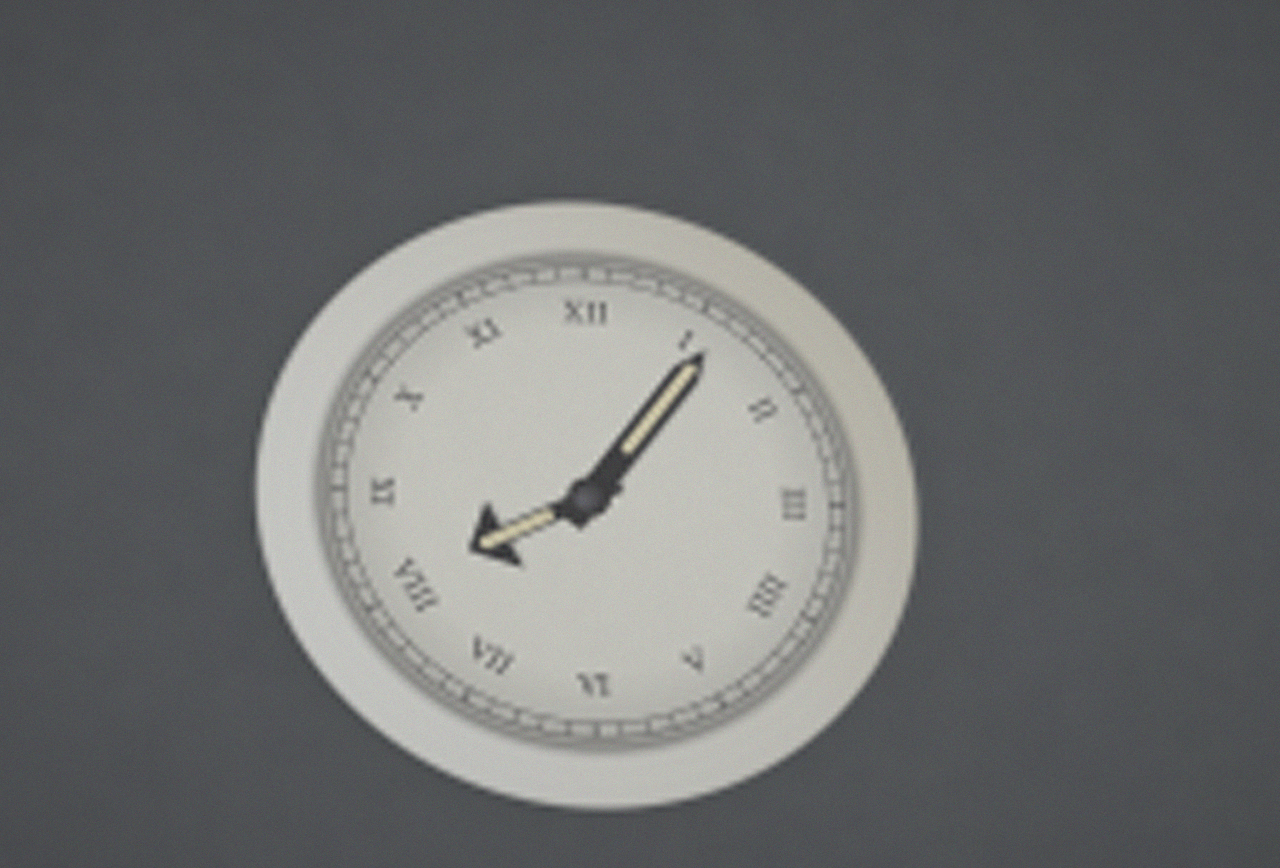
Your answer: **8:06**
